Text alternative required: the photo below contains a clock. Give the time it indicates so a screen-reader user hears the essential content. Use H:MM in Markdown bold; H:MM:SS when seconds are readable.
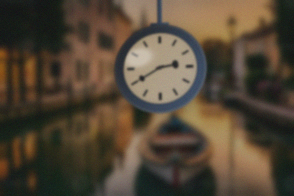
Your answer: **2:40**
